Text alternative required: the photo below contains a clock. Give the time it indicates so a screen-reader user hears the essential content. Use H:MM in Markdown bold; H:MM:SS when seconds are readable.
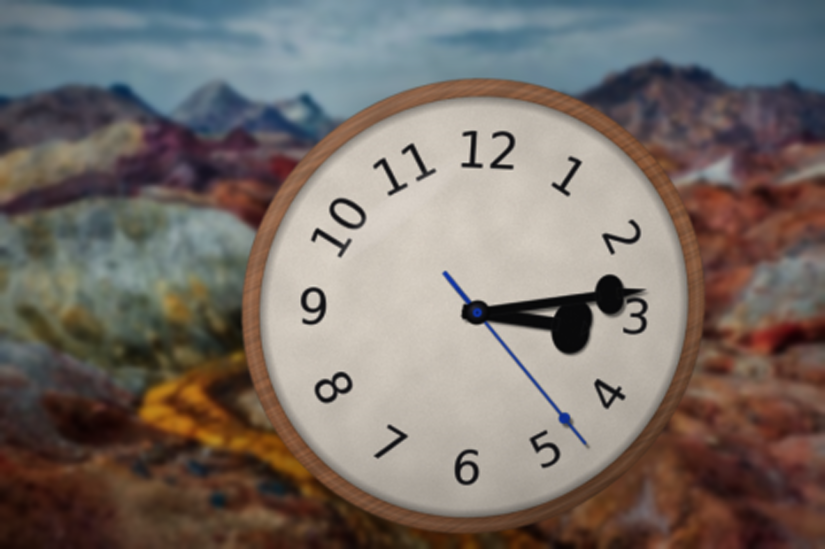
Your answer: **3:13:23**
